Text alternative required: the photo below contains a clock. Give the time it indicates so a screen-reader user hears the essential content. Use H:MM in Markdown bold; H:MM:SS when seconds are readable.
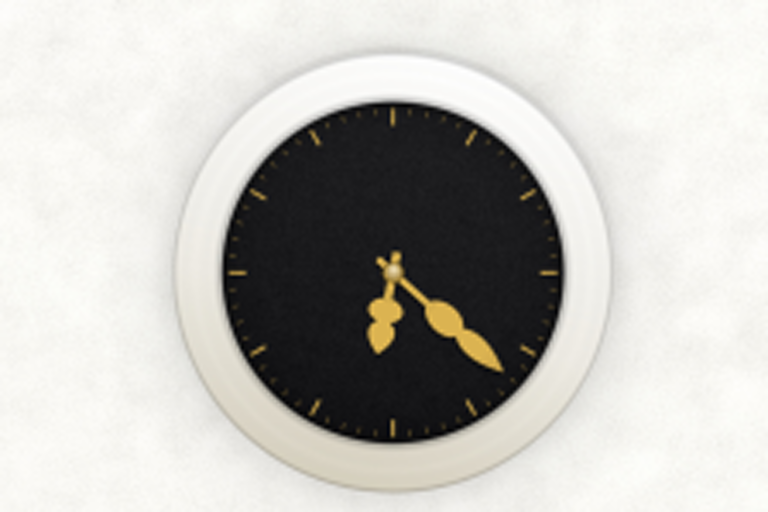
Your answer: **6:22**
